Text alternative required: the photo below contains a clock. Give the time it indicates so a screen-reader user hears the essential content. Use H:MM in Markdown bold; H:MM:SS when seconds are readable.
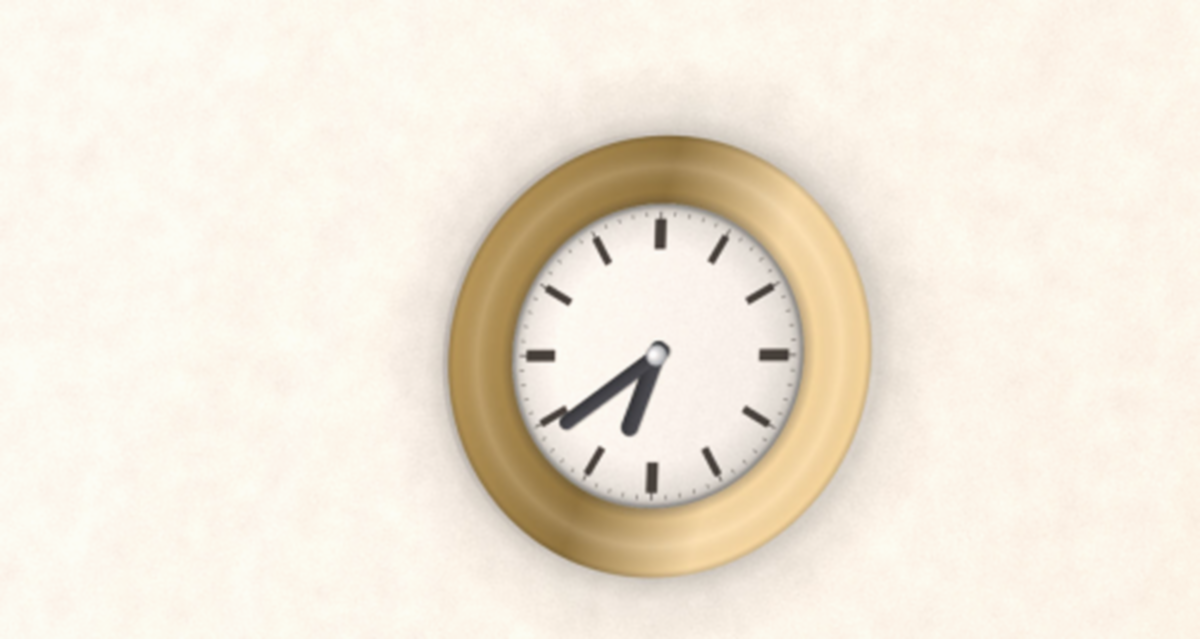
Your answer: **6:39**
